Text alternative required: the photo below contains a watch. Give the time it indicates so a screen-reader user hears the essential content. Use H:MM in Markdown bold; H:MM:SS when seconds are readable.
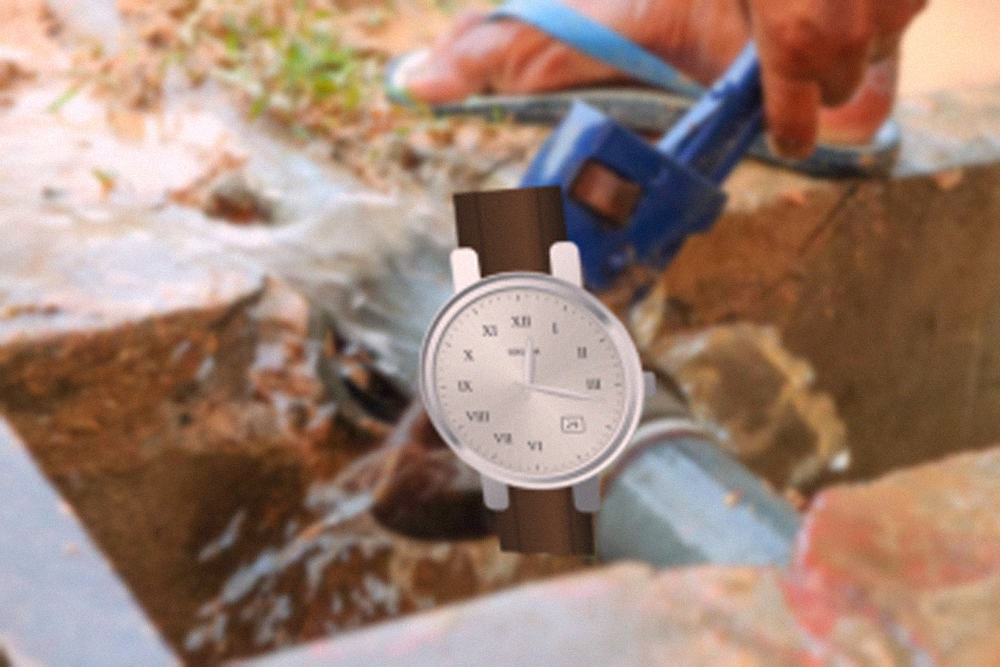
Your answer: **12:17**
